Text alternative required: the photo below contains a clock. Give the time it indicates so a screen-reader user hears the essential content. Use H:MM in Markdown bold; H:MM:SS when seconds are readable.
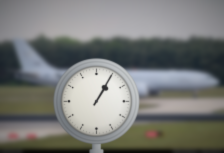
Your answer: **1:05**
